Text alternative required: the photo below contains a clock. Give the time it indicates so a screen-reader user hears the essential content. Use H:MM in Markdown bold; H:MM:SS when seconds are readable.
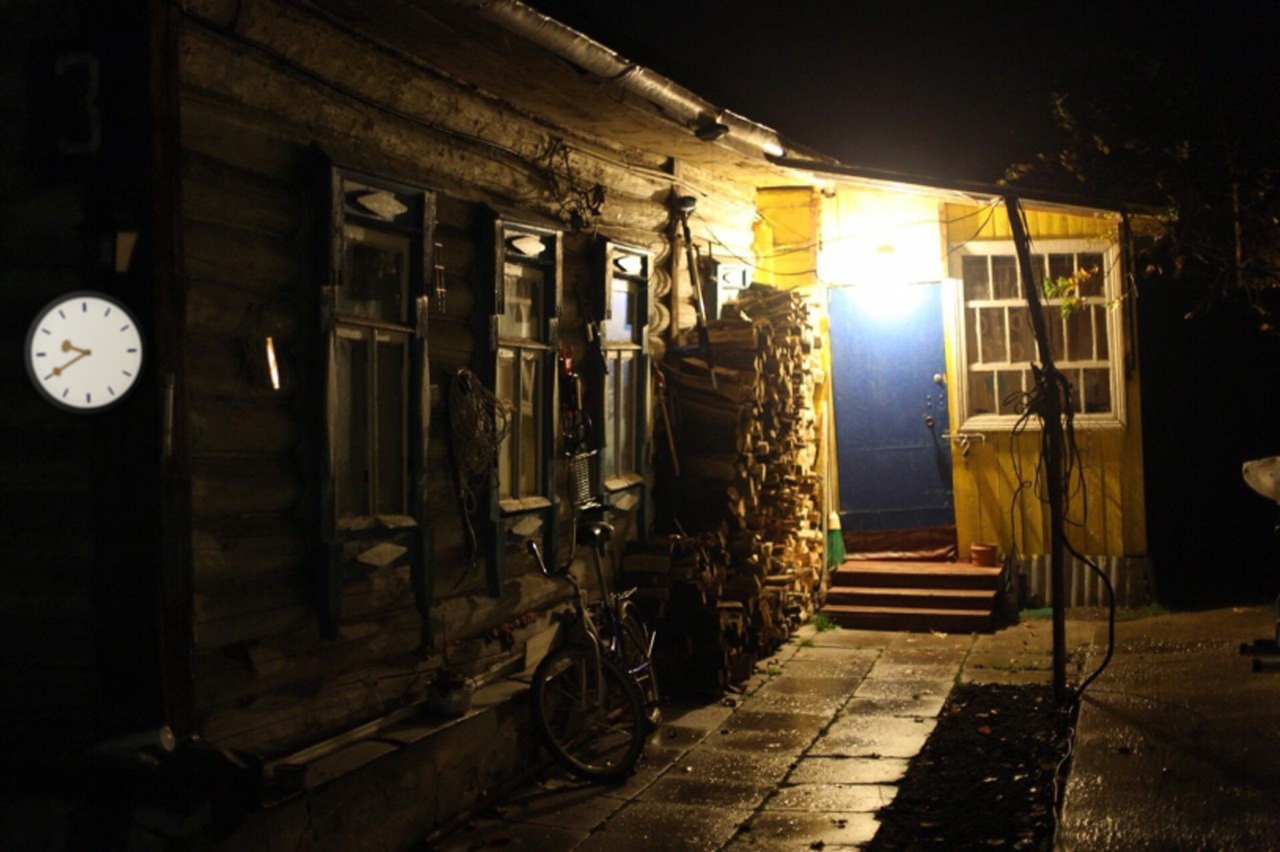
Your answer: **9:40**
